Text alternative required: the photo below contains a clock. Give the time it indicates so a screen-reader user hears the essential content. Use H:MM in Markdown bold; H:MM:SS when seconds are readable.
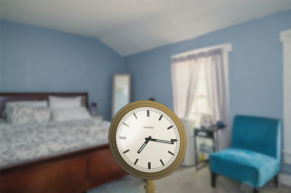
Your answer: **7:16**
